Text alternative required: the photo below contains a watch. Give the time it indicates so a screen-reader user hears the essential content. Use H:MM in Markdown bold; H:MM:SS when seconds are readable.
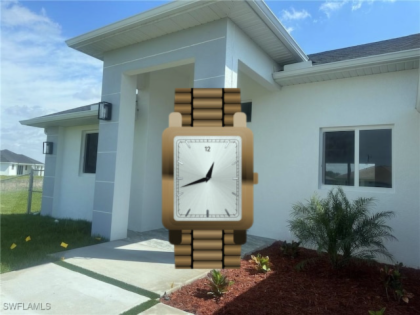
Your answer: **12:42**
